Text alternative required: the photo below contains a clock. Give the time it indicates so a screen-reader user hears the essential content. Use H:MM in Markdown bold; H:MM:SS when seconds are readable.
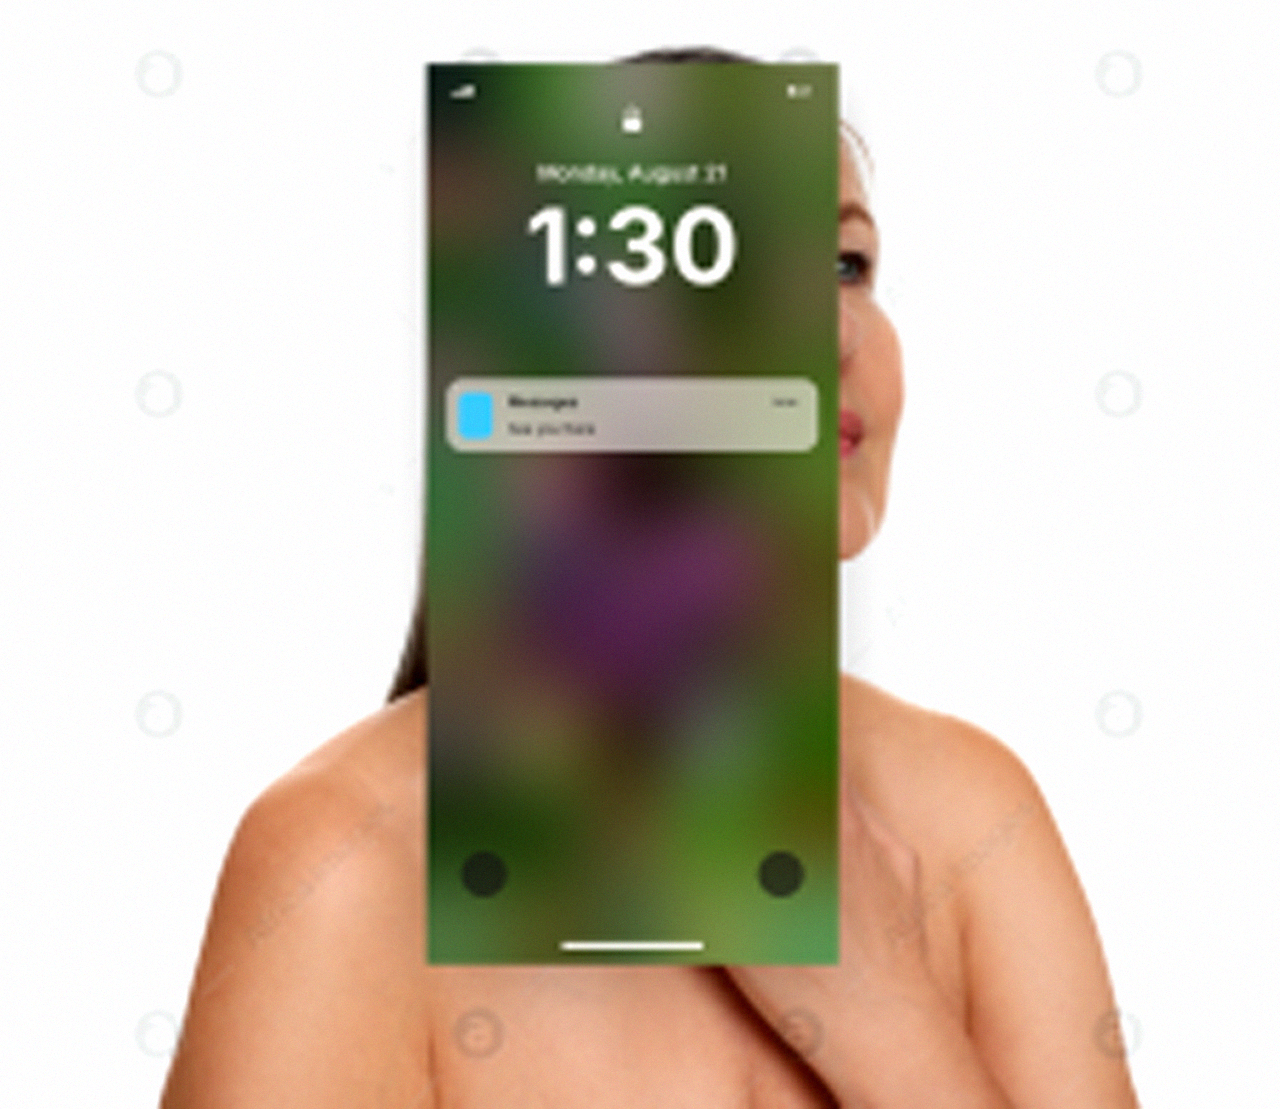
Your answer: **1:30**
